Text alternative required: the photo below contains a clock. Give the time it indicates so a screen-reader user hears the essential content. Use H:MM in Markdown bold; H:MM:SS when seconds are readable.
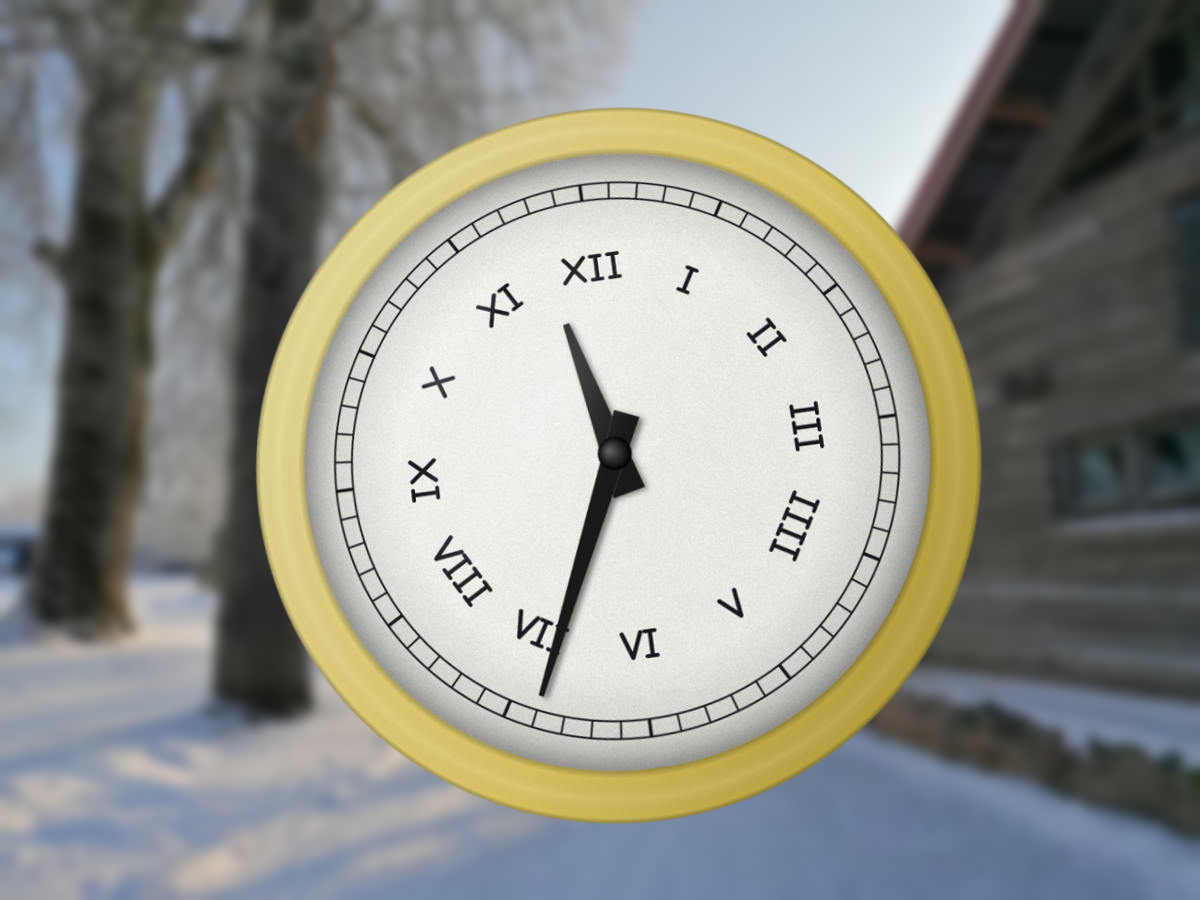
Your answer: **11:34**
